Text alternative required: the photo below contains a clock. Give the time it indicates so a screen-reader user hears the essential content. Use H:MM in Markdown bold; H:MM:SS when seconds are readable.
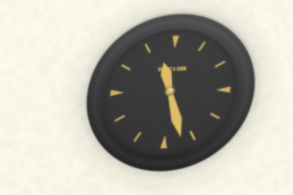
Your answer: **11:27**
